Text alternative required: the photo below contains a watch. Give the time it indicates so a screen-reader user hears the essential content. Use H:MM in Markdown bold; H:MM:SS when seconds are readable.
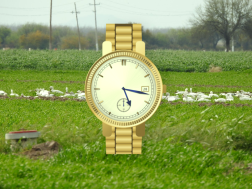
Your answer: **5:17**
